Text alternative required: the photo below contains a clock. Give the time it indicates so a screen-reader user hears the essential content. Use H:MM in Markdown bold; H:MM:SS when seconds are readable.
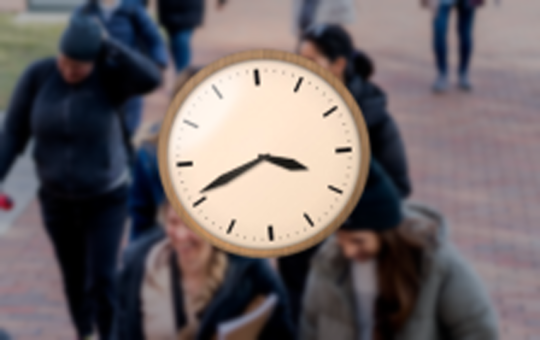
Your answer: **3:41**
